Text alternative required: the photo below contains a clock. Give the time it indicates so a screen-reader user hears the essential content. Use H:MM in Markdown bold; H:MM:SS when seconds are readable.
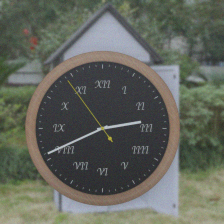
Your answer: **2:40:54**
